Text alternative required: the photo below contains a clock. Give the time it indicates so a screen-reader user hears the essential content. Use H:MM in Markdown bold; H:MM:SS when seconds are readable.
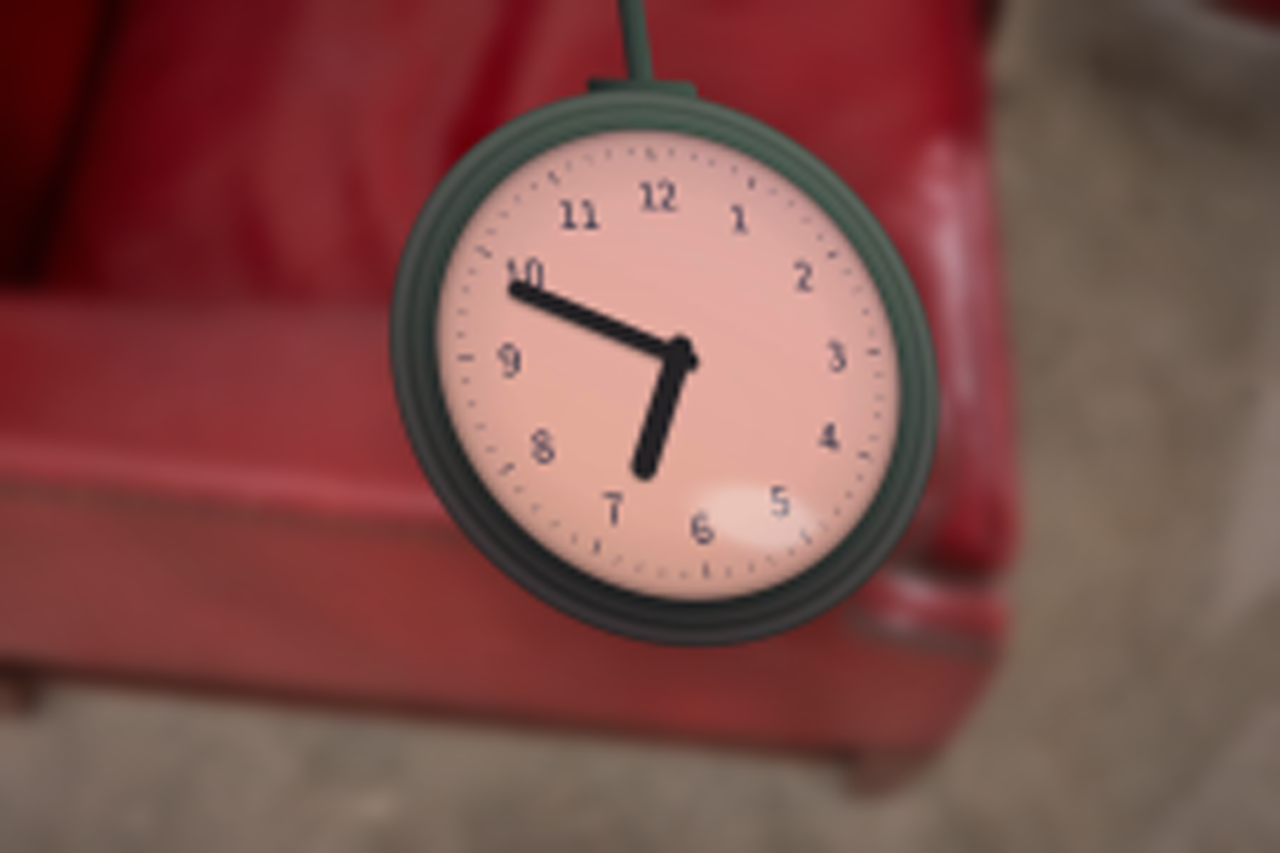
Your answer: **6:49**
